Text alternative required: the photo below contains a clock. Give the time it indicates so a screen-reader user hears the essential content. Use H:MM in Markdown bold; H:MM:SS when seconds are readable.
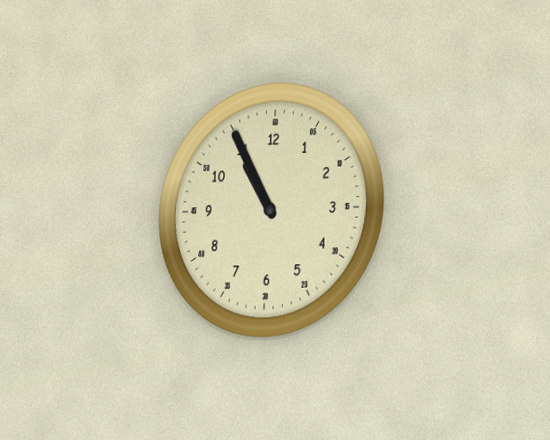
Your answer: **10:55**
